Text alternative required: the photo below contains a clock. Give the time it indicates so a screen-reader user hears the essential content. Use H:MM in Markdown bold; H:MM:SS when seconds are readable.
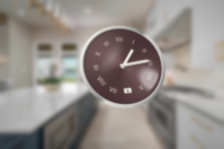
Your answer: **1:14**
